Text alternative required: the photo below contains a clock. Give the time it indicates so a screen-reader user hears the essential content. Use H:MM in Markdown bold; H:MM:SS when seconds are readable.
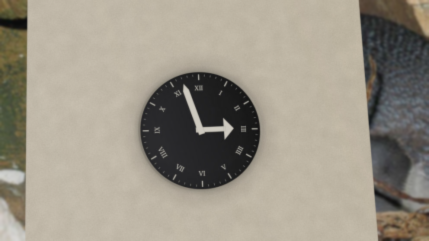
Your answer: **2:57**
